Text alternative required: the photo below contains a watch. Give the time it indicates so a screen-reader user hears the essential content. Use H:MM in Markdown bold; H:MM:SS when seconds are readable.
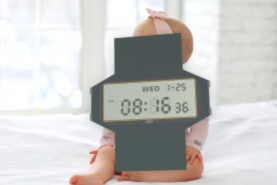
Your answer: **8:16:36**
